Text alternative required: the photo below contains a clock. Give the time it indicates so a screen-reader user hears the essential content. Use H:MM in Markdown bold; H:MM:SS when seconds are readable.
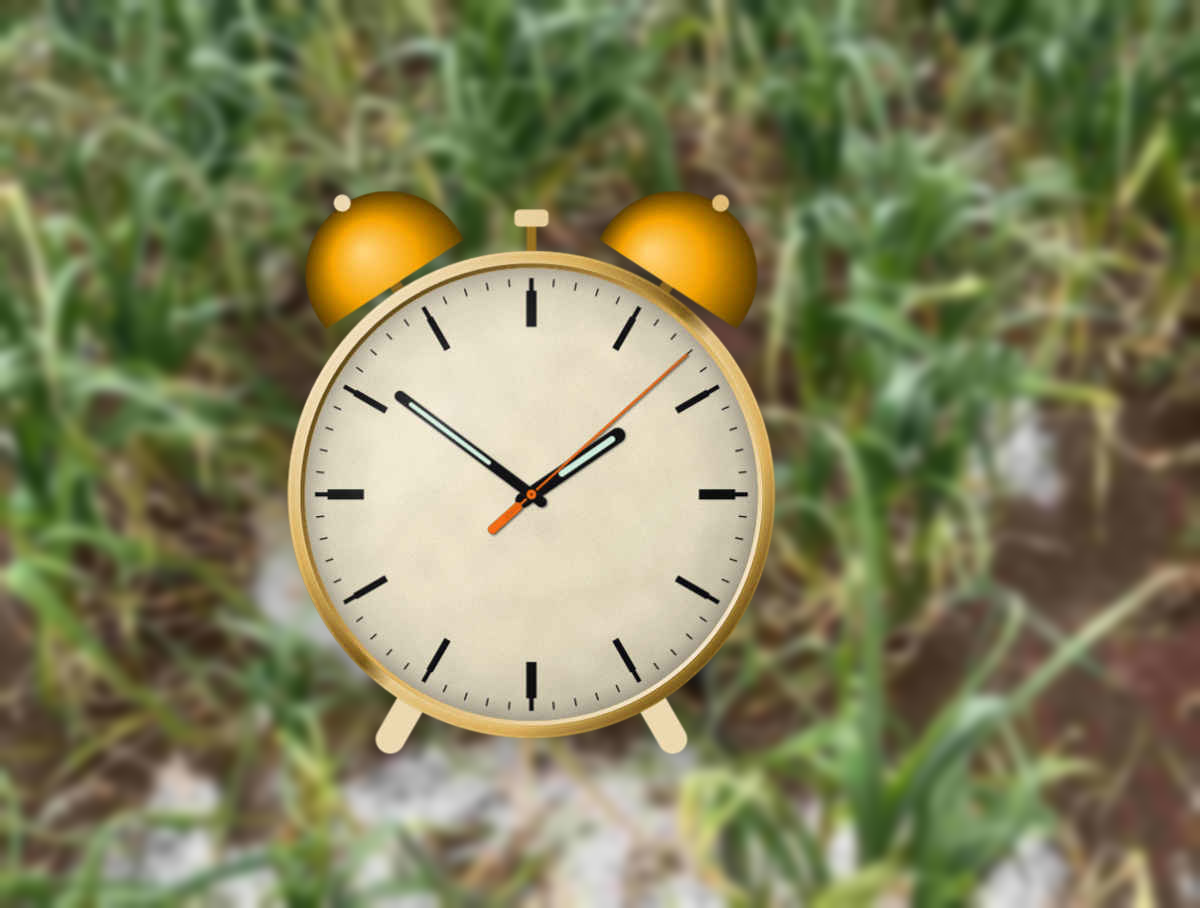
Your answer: **1:51:08**
